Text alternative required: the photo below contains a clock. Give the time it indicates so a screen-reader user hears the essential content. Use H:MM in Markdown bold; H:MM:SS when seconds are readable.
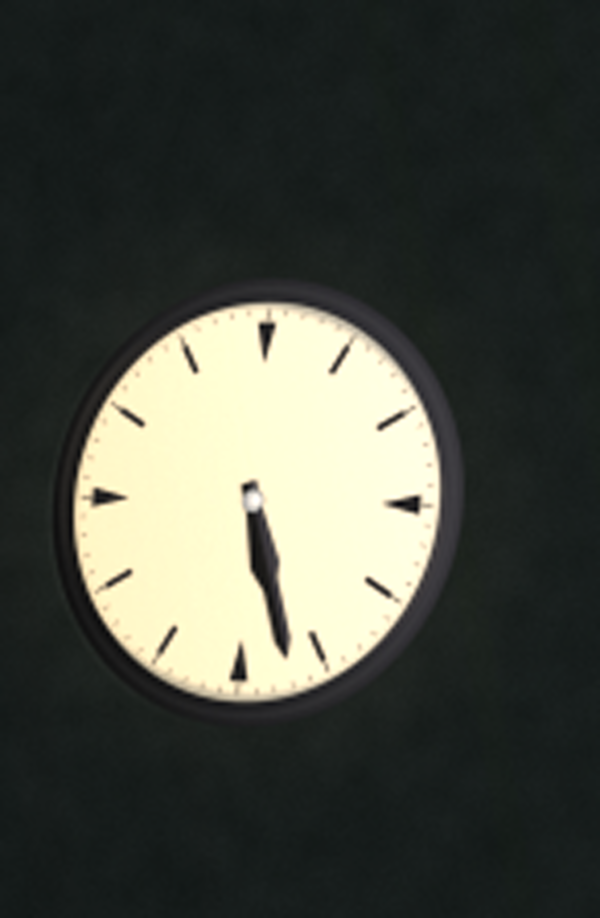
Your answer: **5:27**
